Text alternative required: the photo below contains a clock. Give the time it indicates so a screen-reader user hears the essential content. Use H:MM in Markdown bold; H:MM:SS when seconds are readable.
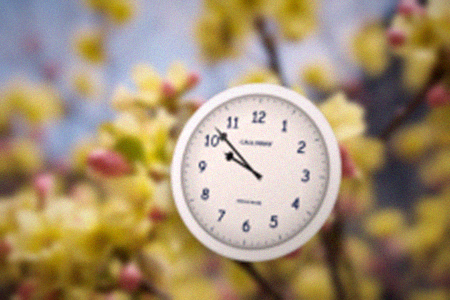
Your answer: **9:52**
